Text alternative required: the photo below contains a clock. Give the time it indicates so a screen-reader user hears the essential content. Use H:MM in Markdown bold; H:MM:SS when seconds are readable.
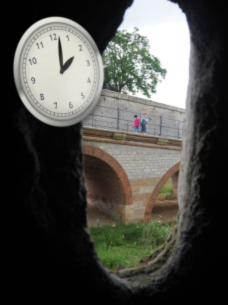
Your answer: **2:02**
